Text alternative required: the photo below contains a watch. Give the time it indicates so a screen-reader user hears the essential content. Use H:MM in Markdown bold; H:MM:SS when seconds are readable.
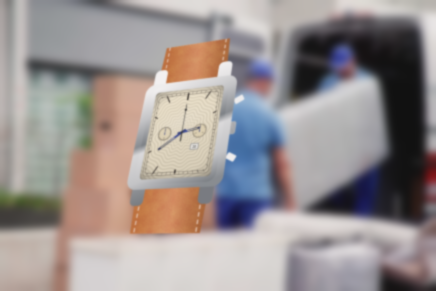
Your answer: **2:39**
